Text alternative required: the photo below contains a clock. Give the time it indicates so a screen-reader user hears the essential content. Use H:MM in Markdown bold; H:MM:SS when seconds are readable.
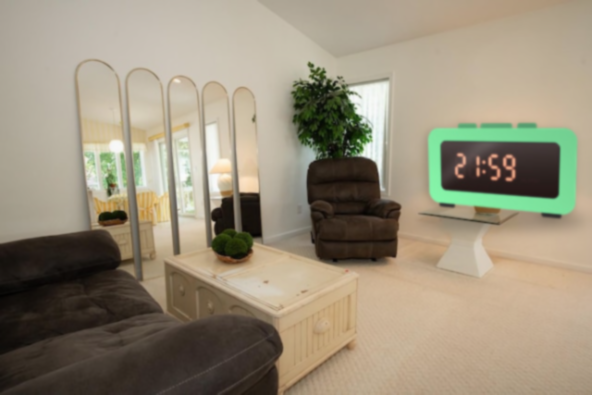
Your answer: **21:59**
